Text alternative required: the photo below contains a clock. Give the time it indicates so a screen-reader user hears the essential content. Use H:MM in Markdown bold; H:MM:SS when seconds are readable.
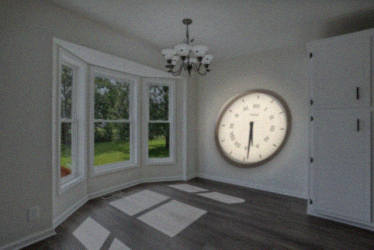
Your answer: **5:29**
